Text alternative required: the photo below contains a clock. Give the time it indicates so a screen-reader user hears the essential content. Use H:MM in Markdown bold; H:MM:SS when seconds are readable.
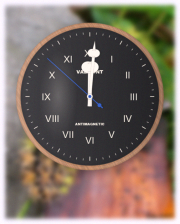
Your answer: **12:00:52**
